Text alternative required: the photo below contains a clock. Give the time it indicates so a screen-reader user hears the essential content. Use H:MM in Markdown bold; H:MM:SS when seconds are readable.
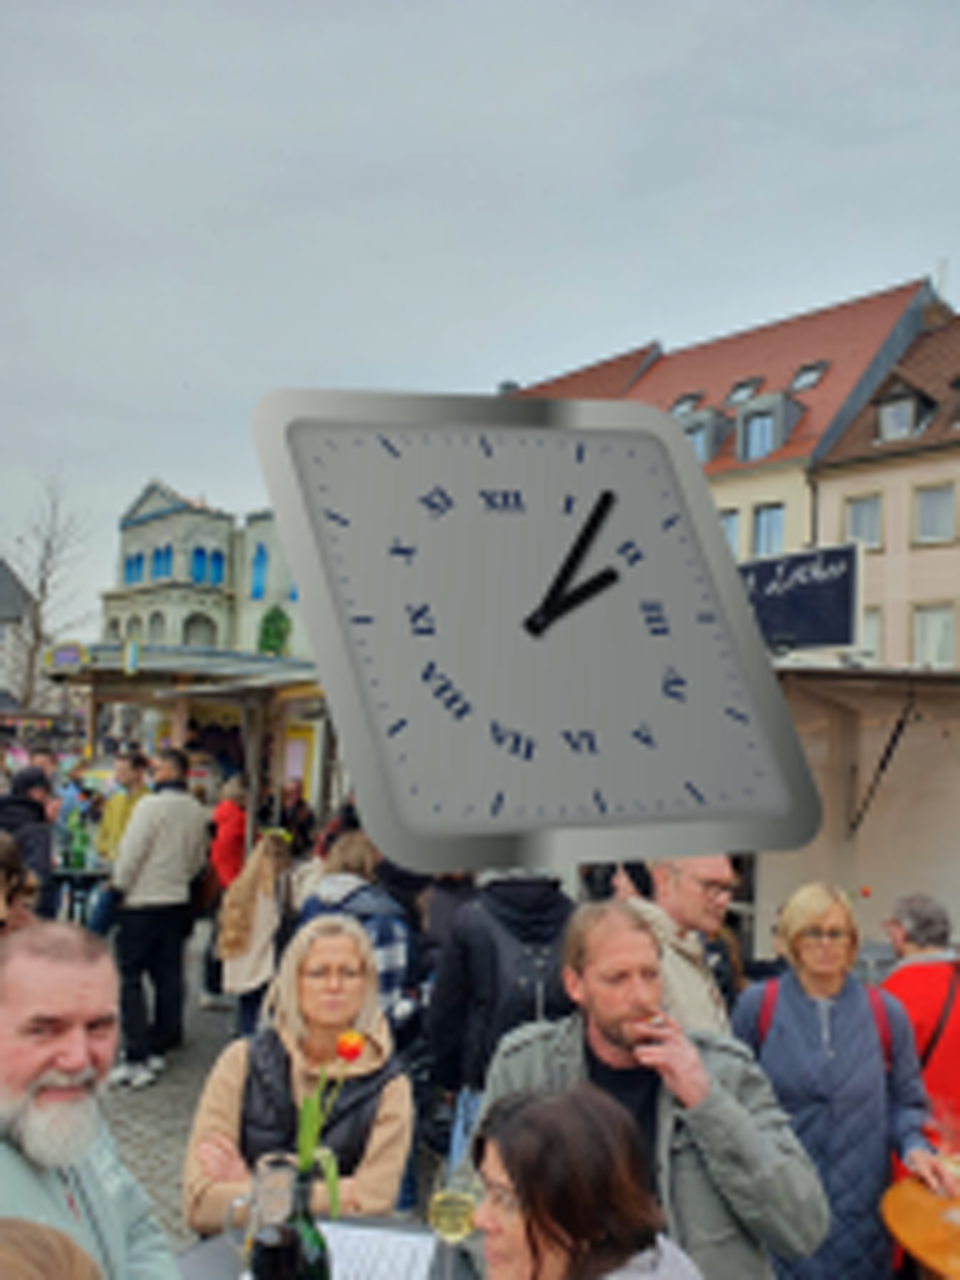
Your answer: **2:07**
